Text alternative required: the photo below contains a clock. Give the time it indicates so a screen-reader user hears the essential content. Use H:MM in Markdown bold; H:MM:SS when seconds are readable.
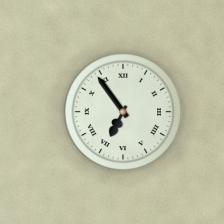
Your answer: **6:54**
